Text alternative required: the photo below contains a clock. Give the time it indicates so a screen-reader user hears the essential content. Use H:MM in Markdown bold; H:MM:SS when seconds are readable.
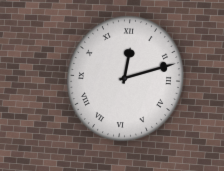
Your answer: **12:12**
